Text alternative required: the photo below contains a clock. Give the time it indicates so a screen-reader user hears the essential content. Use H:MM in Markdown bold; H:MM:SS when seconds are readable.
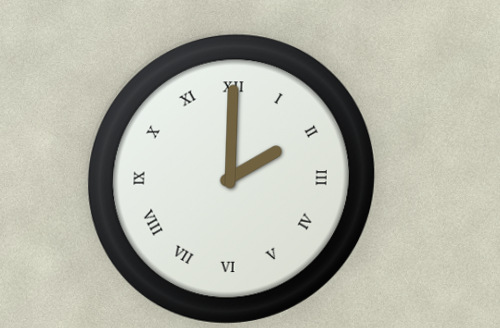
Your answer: **2:00**
